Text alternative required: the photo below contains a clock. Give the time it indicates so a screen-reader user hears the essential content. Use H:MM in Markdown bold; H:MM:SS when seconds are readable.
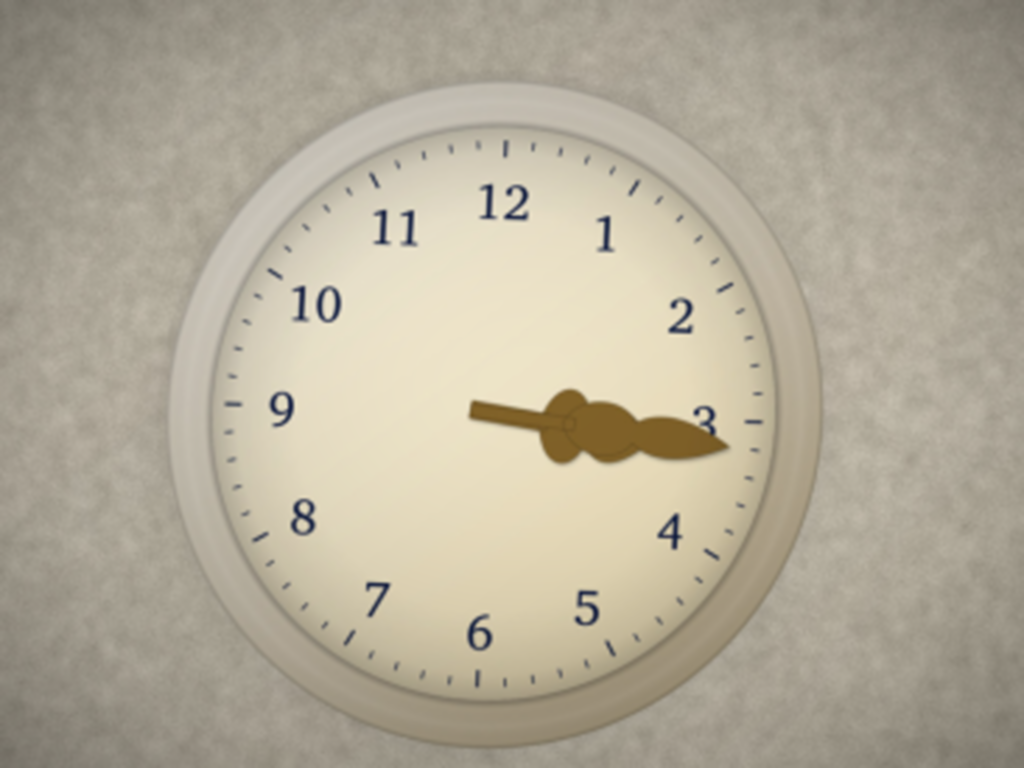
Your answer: **3:16**
